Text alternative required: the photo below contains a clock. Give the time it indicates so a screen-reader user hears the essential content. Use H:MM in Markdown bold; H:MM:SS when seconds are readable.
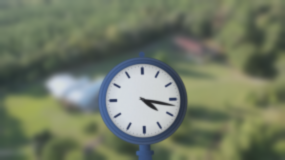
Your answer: **4:17**
